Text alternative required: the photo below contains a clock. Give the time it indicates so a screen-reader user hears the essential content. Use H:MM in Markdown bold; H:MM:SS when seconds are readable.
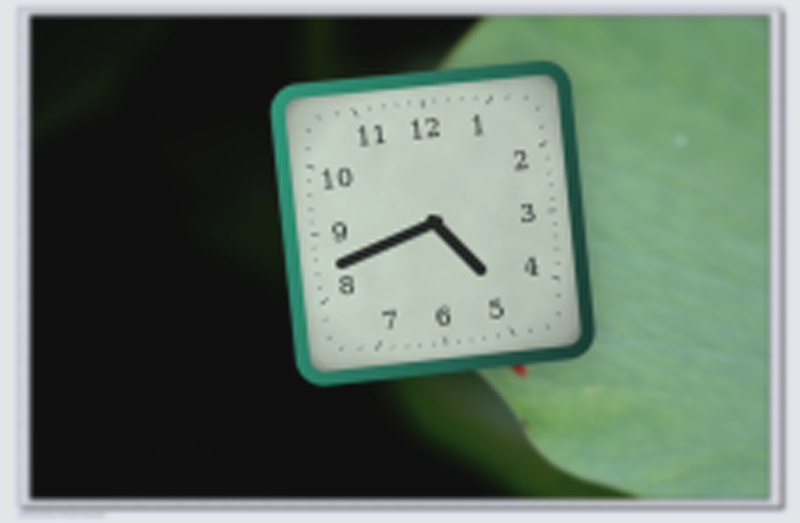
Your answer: **4:42**
